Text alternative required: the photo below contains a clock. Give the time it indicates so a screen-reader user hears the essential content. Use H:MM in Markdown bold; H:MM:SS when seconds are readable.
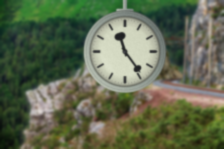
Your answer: **11:24**
